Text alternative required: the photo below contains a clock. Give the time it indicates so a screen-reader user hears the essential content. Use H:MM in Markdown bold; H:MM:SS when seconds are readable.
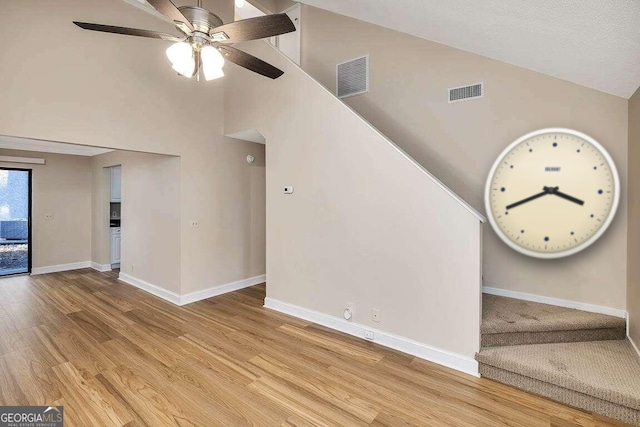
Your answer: **3:41**
